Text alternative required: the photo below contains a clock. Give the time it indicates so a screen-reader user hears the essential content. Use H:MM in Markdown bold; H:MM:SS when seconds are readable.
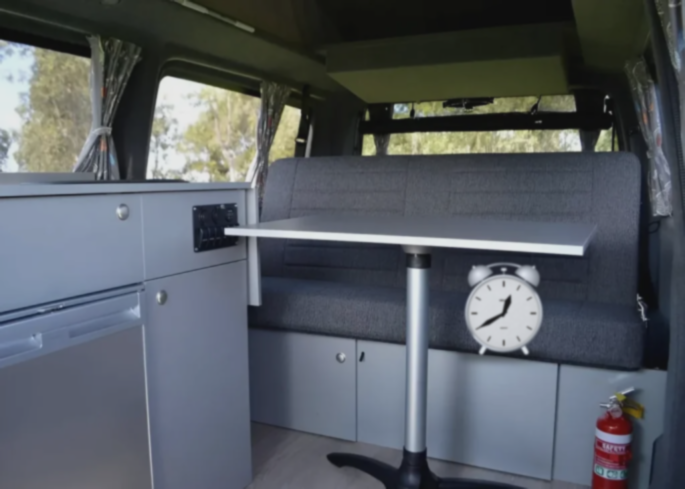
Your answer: **12:40**
